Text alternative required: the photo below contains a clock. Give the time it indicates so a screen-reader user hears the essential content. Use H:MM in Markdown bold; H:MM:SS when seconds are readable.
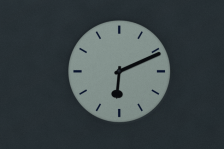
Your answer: **6:11**
